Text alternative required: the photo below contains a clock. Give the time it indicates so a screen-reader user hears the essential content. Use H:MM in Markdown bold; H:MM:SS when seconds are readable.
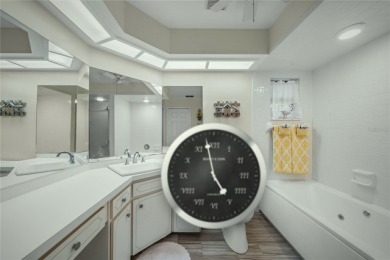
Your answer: **4:58**
